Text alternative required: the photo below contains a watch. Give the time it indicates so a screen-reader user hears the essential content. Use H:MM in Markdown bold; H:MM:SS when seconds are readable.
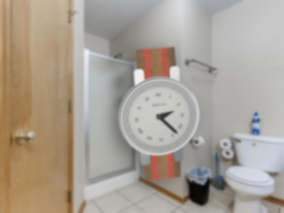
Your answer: **2:23**
